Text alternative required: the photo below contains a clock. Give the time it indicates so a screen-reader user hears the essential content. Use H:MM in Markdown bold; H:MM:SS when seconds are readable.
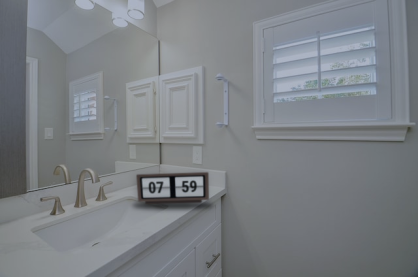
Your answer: **7:59**
